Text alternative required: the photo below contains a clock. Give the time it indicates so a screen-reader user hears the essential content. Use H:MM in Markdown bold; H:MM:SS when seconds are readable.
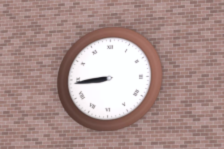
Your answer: **8:44**
